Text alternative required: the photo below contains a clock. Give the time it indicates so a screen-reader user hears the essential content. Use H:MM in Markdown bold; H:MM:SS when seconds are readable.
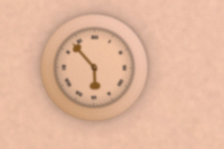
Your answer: **5:53**
